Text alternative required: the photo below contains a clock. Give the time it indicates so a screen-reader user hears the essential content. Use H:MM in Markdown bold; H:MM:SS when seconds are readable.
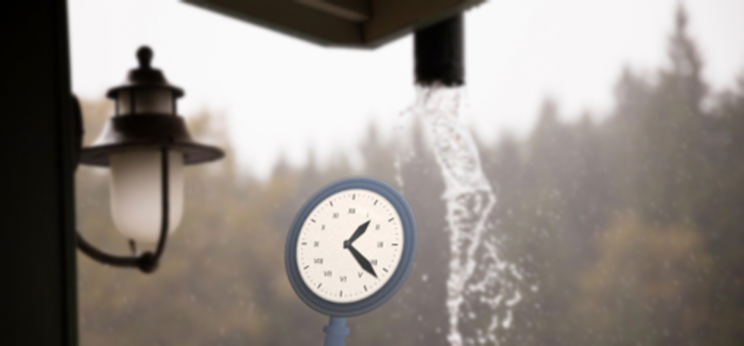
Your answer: **1:22**
